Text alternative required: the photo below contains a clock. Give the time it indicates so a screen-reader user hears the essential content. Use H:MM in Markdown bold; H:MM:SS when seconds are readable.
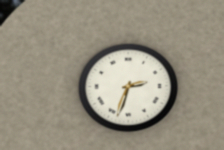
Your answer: **2:33**
